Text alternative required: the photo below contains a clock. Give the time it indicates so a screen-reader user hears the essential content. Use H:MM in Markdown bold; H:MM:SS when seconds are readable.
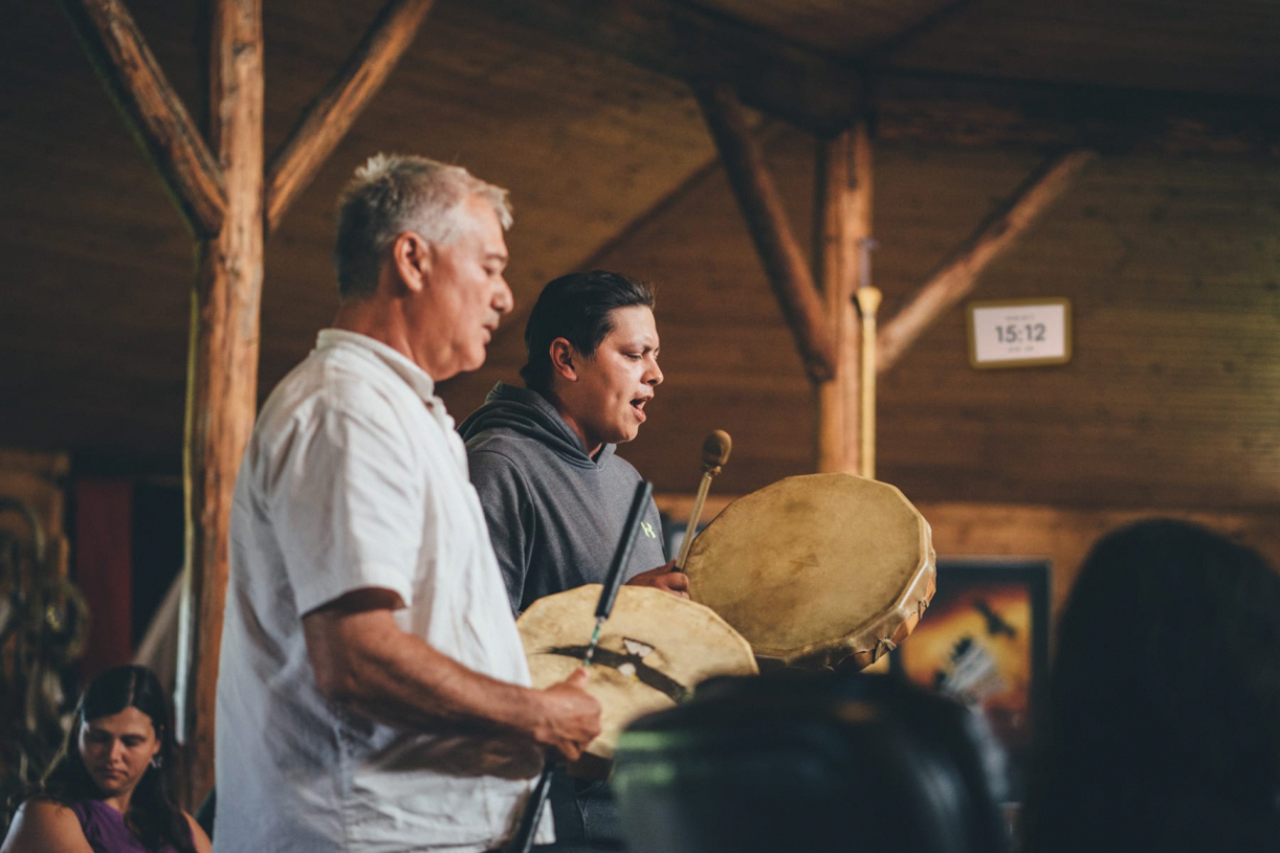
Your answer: **15:12**
